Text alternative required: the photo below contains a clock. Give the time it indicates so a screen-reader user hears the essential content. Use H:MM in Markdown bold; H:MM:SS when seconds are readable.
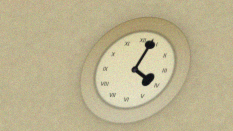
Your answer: **4:03**
